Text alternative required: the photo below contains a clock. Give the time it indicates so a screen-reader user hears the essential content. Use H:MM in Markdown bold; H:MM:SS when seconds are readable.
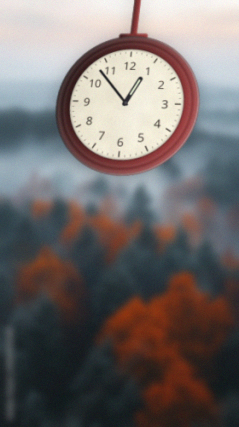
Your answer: **12:53**
